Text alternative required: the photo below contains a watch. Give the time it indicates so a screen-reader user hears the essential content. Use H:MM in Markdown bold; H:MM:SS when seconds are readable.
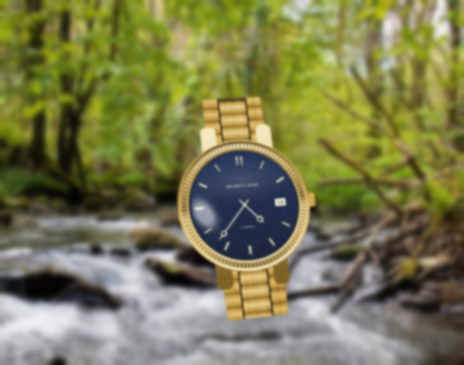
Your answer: **4:37**
